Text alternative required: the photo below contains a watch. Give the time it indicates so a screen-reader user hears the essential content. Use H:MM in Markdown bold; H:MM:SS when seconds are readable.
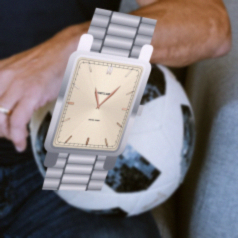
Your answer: **11:06**
